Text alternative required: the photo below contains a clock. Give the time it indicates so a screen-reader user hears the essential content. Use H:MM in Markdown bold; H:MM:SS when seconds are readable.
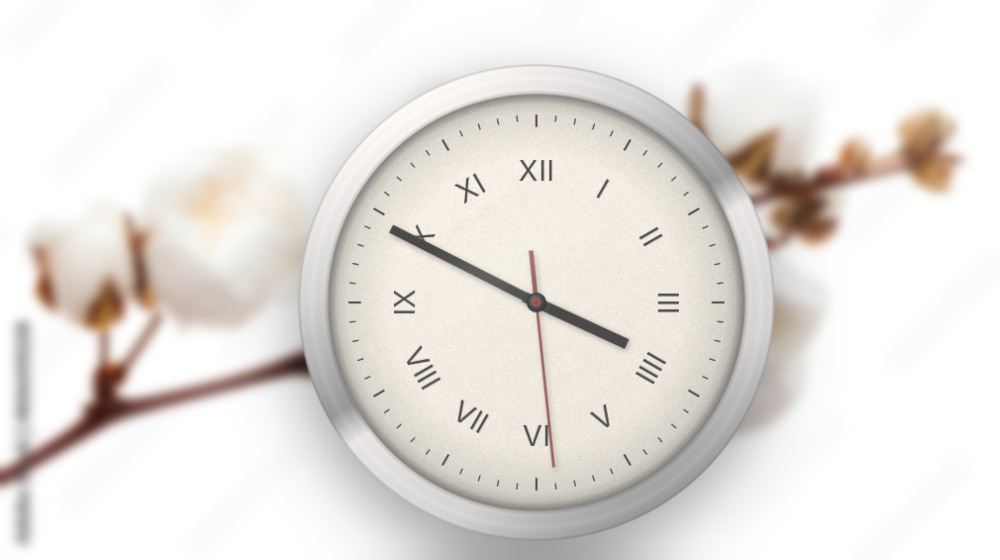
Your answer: **3:49:29**
